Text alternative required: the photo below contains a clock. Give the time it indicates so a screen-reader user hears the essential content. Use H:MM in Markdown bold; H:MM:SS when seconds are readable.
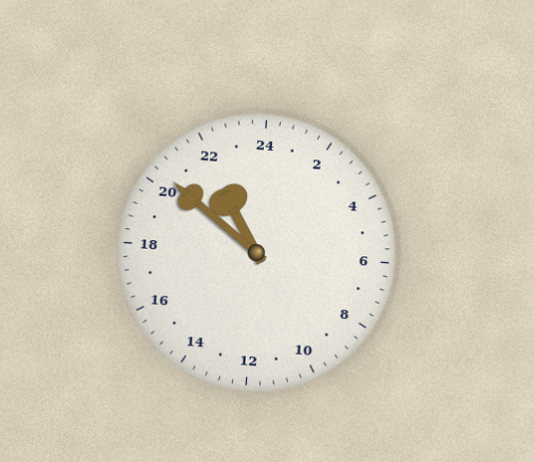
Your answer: **21:51**
